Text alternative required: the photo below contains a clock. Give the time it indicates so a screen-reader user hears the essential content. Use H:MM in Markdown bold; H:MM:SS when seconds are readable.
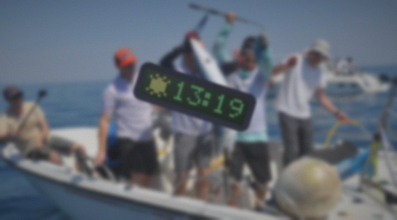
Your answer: **13:19**
